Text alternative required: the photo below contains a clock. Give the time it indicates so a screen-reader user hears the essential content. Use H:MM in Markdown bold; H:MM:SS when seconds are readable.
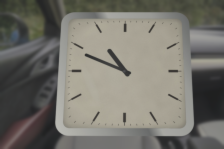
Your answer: **10:49**
